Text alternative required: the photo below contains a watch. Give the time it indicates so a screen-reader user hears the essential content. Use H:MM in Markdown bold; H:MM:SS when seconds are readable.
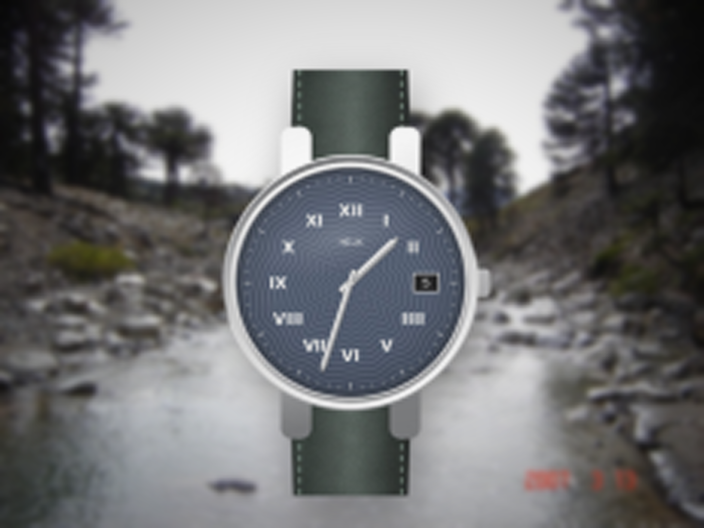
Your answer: **1:33**
